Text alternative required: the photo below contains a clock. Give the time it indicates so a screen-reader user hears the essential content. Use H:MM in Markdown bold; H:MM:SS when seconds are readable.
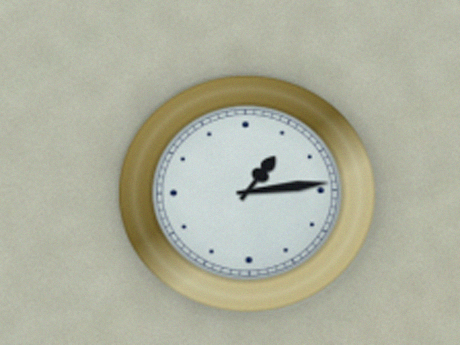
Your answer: **1:14**
